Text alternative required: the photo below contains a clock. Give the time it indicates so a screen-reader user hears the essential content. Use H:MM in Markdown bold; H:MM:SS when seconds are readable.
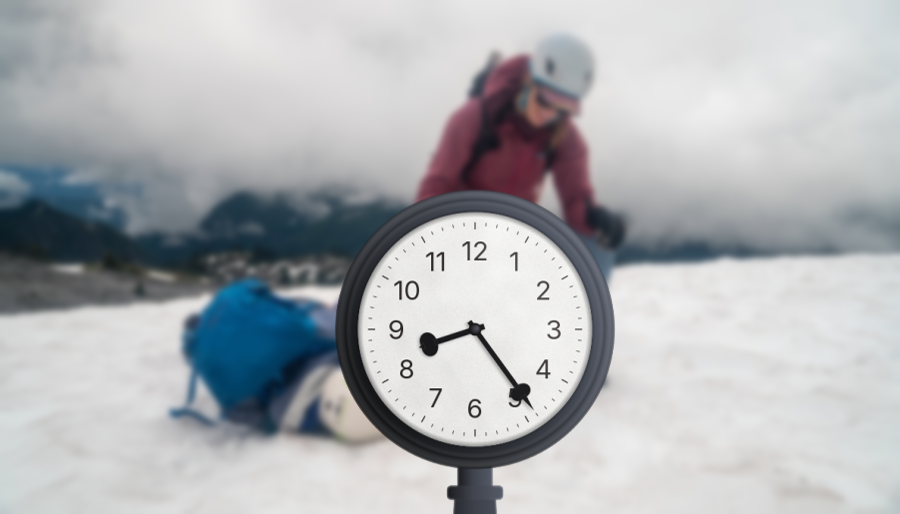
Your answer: **8:24**
